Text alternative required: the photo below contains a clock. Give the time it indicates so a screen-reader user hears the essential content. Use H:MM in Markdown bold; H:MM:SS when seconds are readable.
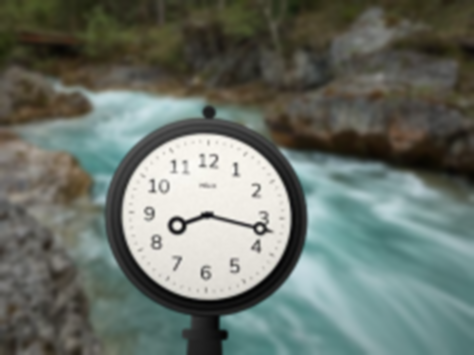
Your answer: **8:17**
